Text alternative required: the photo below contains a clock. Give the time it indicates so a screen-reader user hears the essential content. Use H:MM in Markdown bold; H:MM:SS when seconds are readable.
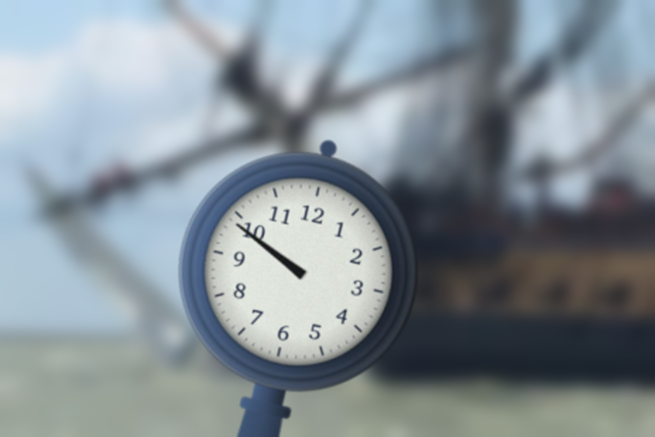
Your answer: **9:49**
